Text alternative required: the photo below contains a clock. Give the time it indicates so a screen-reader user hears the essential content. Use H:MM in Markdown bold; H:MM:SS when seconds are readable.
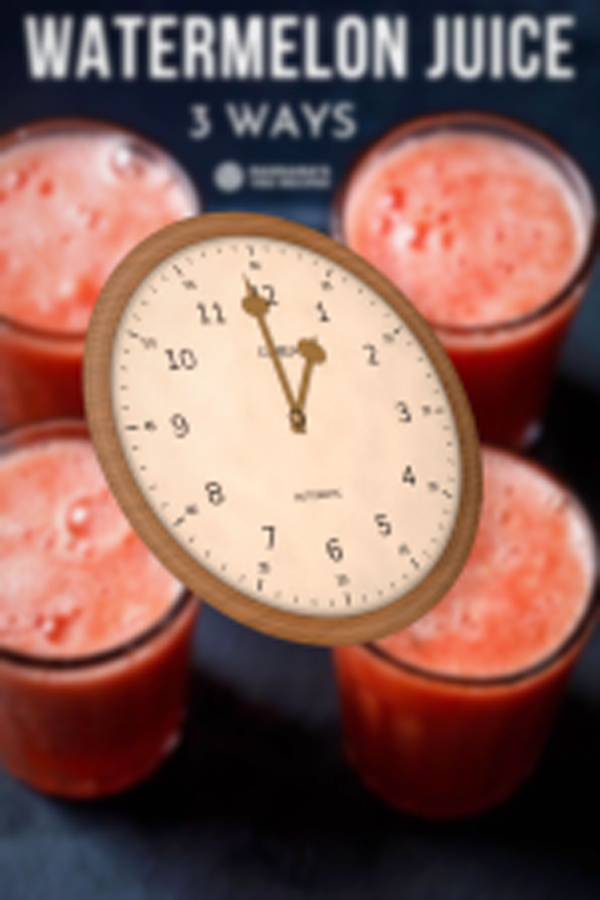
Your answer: **12:59**
